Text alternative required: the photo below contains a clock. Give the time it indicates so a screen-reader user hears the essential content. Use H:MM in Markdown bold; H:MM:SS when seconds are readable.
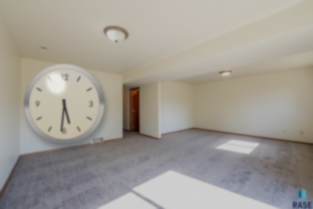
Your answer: **5:31**
